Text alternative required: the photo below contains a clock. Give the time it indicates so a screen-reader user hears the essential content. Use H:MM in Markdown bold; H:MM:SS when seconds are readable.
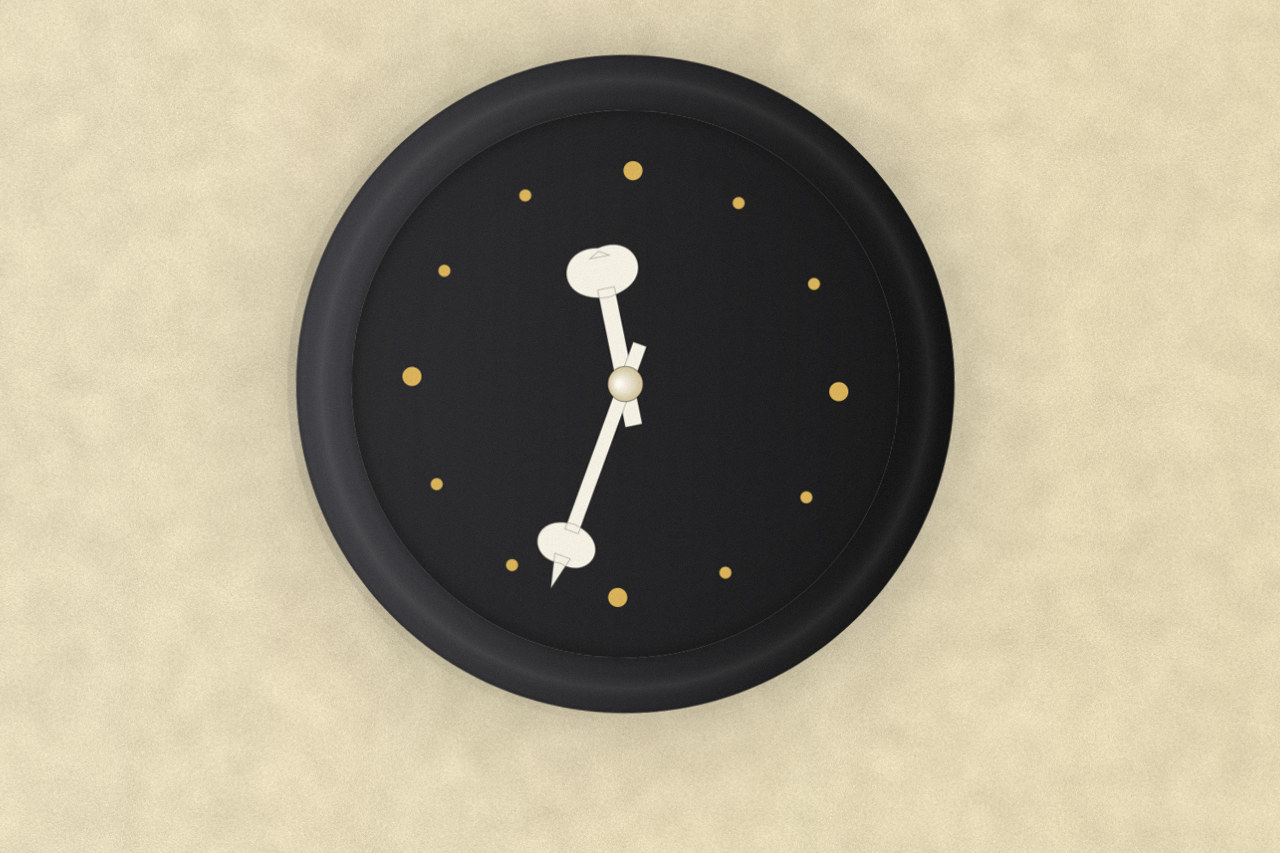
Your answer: **11:33**
